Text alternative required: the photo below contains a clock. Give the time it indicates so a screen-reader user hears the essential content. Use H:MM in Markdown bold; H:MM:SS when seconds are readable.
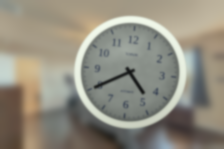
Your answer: **4:40**
